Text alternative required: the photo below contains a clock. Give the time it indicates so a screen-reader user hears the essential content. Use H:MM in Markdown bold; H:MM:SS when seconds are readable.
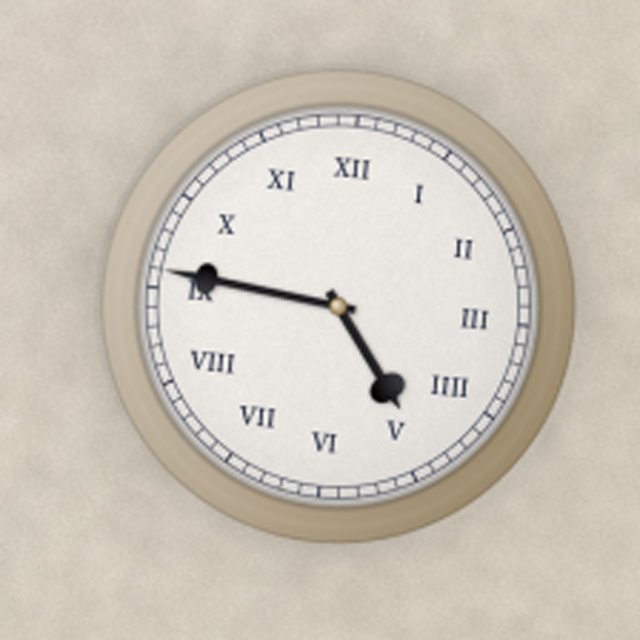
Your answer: **4:46**
